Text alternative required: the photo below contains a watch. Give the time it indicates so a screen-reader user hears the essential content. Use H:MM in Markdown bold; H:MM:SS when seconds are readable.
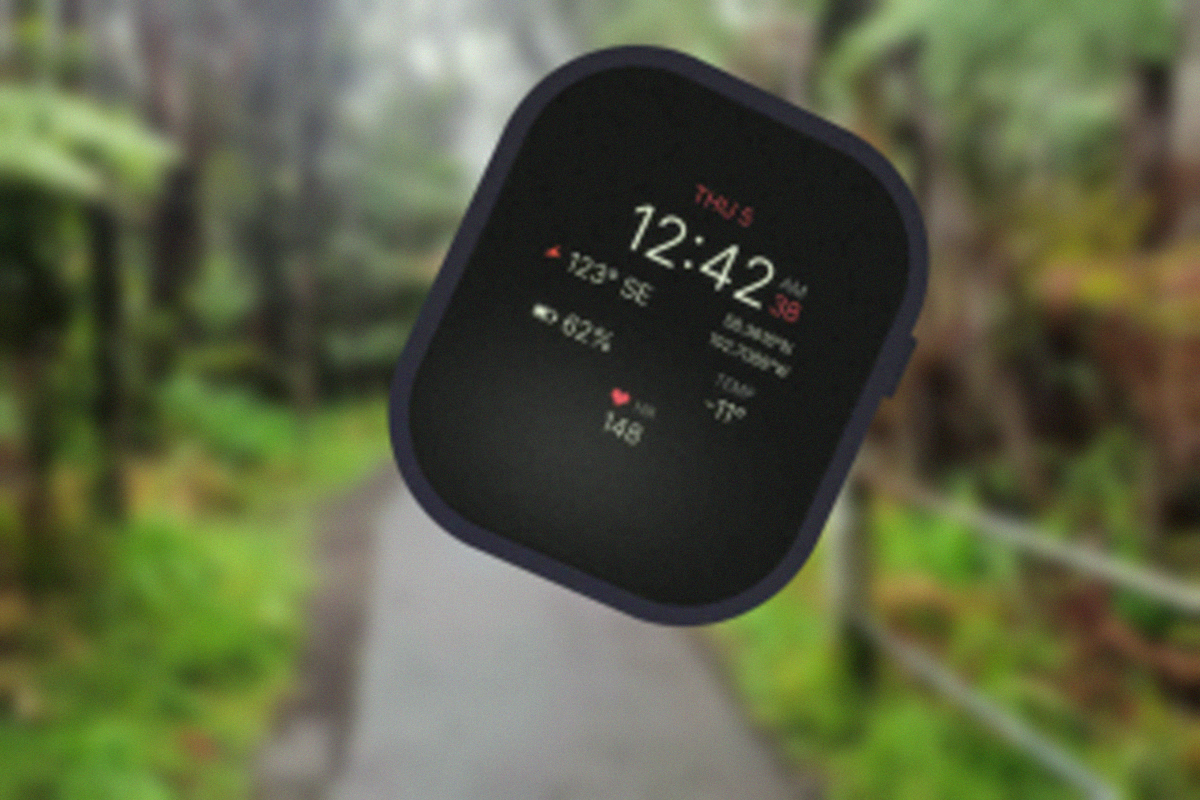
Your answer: **12:42**
